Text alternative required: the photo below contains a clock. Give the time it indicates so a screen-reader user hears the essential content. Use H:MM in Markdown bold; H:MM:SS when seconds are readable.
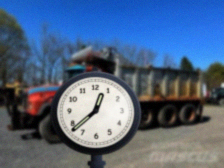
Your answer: **12:38**
